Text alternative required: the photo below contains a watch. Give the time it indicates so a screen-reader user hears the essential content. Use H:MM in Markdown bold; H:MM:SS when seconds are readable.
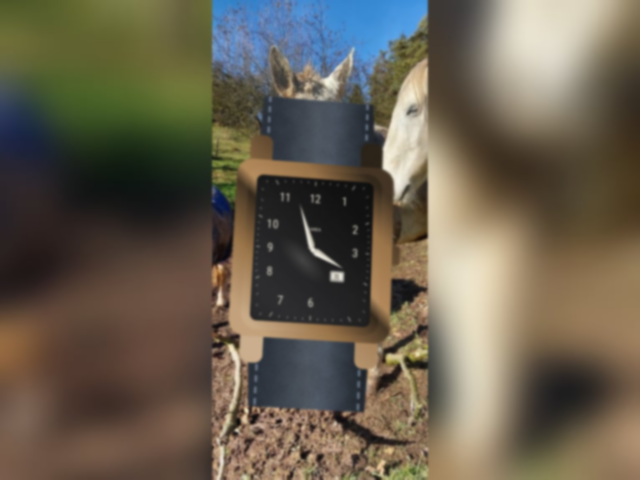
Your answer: **3:57**
